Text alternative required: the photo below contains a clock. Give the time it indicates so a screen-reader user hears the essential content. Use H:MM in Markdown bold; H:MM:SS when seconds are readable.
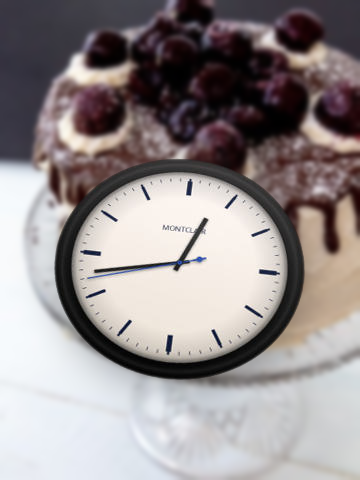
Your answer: **12:42:42**
